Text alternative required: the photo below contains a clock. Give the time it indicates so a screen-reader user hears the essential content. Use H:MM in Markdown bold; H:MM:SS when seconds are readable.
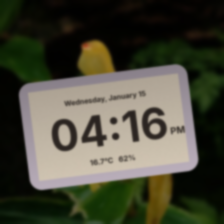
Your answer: **4:16**
